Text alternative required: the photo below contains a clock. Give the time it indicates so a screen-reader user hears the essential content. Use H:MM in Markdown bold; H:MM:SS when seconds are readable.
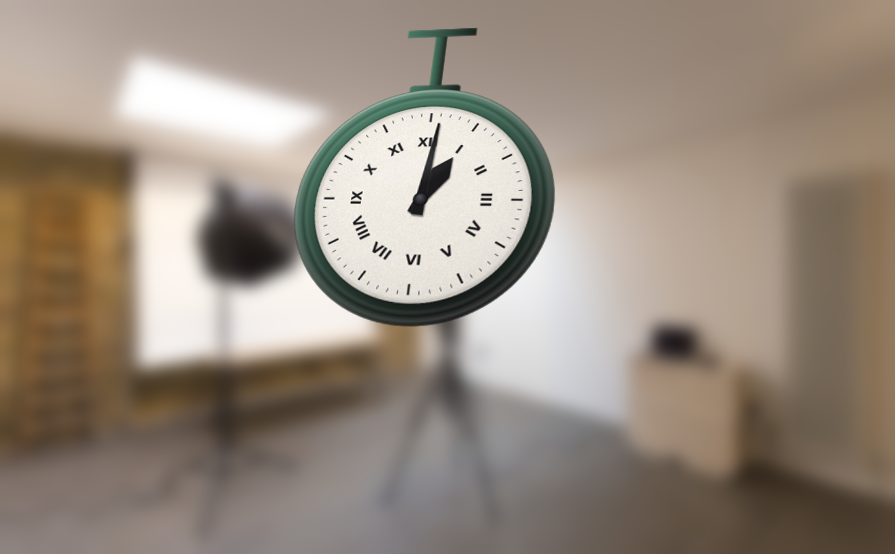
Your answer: **1:01**
